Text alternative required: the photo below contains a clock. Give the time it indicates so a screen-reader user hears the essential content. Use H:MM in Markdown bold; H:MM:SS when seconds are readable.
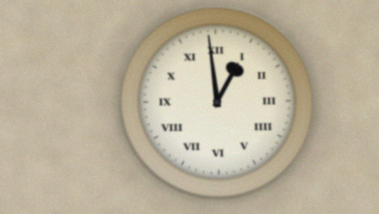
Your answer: **12:59**
